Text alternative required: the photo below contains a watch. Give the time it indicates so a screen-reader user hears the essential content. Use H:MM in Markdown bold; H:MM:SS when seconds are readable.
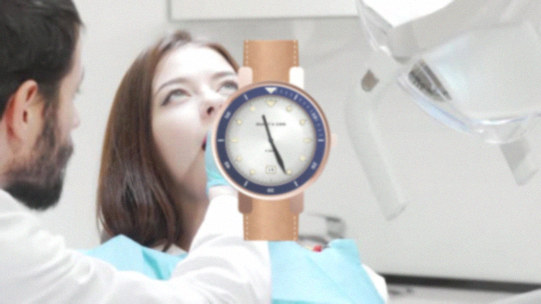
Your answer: **11:26**
